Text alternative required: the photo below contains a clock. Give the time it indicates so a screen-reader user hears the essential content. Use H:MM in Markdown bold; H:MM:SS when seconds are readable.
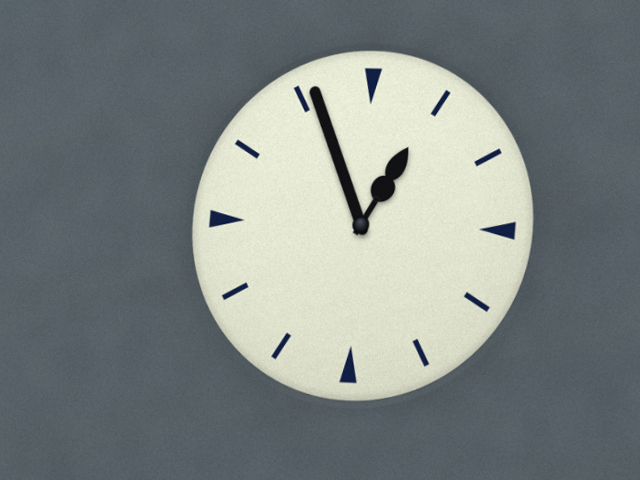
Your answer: **12:56**
